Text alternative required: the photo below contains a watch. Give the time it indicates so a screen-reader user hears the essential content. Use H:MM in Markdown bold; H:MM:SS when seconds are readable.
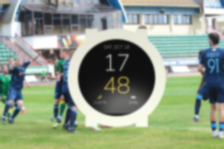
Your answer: **17:48**
